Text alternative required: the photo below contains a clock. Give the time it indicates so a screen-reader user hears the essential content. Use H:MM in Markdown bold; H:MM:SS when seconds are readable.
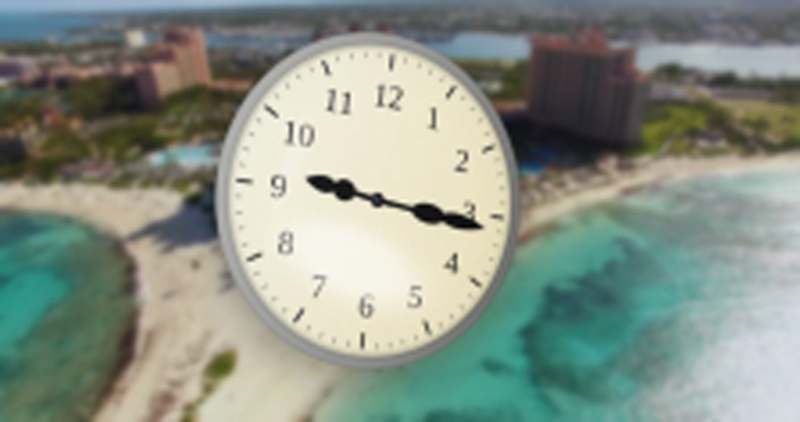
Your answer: **9:16**
